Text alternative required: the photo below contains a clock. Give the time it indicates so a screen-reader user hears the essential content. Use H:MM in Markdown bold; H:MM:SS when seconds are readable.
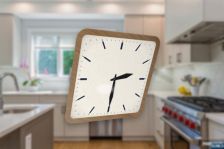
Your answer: **2:30**
